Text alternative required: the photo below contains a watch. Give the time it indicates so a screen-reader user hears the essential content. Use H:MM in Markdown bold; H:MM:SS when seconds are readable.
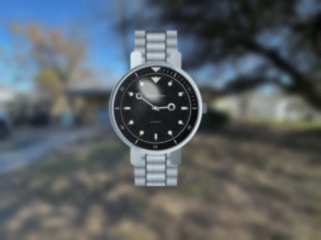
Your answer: **2:51**
